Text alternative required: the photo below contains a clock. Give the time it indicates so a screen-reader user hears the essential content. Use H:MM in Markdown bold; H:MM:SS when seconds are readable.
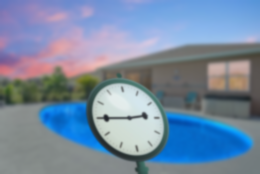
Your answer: **2:45**
